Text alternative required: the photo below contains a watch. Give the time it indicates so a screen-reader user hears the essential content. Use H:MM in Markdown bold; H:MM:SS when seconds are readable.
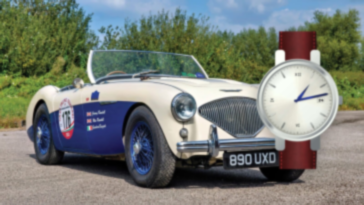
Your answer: **1:13**
